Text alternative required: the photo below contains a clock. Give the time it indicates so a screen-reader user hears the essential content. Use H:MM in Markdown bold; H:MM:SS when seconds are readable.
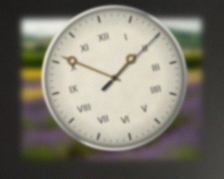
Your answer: **1:51:10**
